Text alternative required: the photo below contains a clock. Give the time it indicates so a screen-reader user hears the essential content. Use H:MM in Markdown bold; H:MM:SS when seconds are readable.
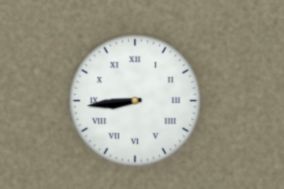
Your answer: **8:44**
